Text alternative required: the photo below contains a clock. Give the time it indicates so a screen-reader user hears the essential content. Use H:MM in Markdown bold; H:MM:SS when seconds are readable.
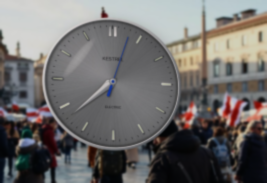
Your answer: **7:38:03**
